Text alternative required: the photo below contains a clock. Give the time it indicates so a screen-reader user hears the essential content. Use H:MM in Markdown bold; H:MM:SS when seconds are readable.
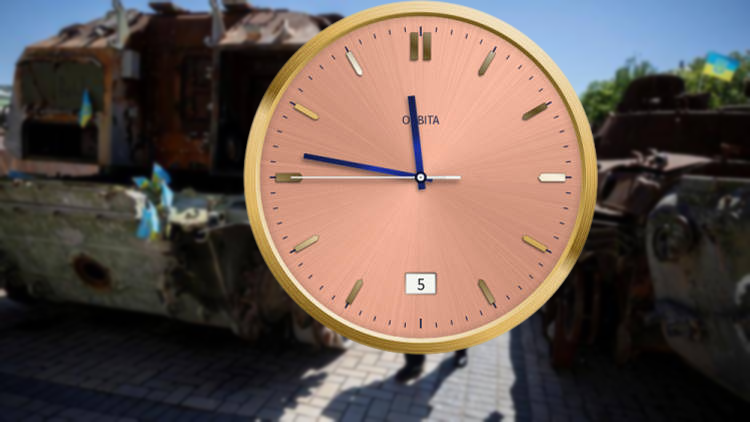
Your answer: **11:46:45**
